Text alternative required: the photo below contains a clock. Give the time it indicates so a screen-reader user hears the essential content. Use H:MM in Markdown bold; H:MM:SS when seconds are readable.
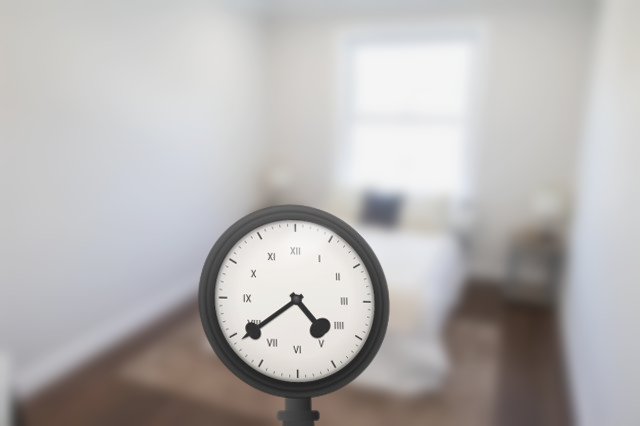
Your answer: **4:39**
